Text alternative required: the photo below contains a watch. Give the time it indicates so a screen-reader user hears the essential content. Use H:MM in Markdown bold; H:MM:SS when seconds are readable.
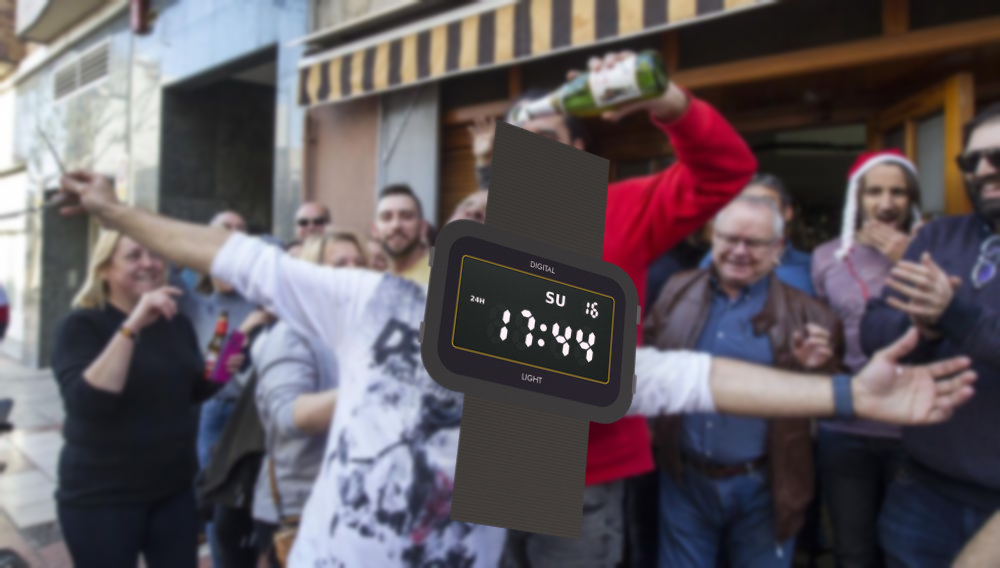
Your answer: **17:44**
